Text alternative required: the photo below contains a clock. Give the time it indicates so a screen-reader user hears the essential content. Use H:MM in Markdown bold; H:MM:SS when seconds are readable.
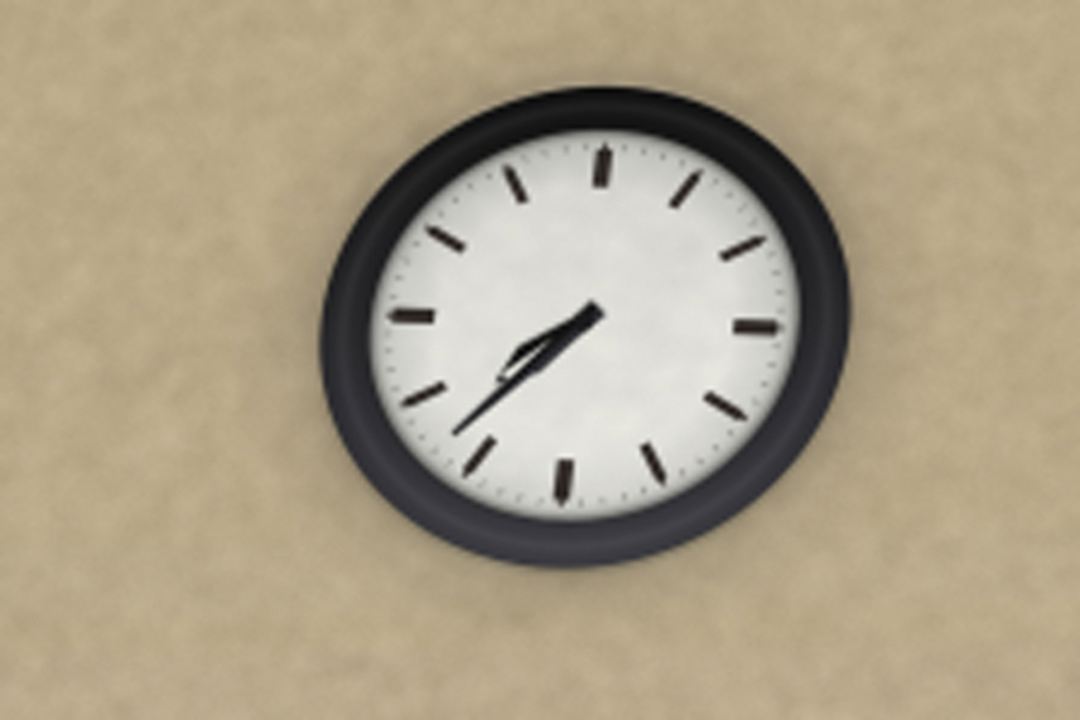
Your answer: **7:37**
